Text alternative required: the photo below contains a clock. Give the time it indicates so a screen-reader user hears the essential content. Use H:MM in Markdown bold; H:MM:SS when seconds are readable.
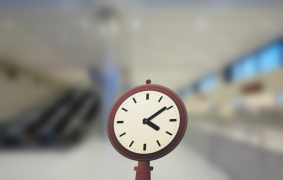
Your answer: **4:09**
